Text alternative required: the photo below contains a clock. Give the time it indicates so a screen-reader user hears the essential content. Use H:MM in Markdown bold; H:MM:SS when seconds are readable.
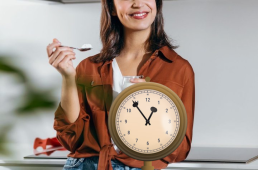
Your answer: **12:54**
